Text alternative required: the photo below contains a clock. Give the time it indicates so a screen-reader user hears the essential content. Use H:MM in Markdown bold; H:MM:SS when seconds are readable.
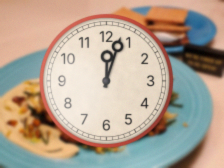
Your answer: **12:03**
